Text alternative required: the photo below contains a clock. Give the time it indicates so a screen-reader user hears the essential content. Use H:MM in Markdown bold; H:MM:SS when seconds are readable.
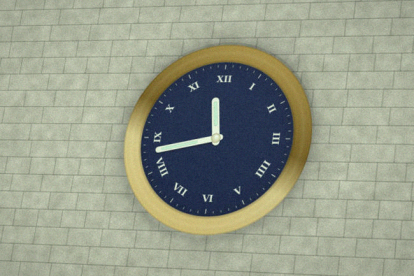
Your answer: **11:43**
